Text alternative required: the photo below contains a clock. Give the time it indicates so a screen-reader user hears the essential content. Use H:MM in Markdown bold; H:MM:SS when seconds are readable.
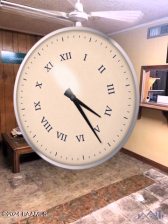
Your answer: **4:26**
